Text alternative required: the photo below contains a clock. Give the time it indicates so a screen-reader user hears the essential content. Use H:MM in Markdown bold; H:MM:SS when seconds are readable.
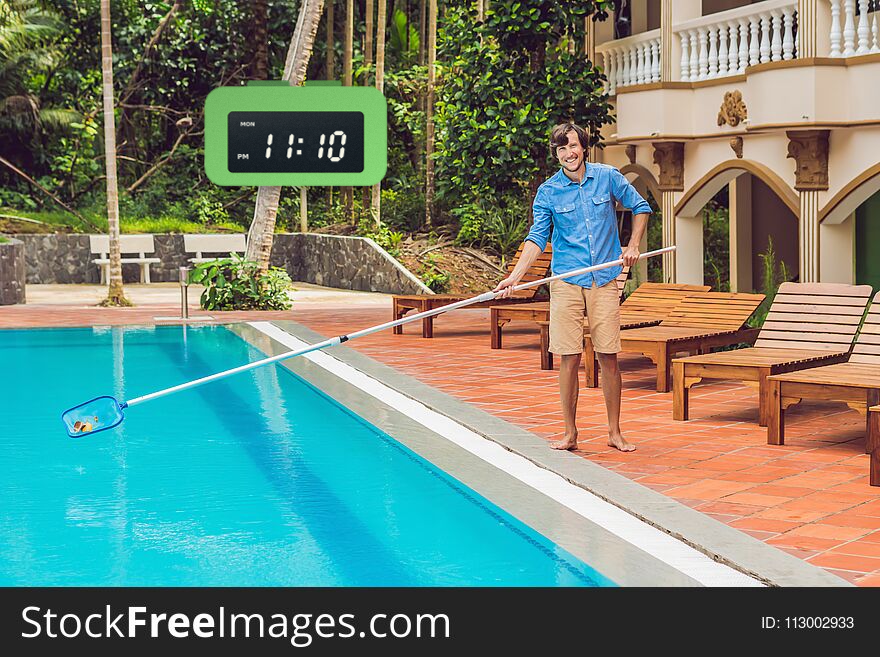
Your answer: **11:10**
